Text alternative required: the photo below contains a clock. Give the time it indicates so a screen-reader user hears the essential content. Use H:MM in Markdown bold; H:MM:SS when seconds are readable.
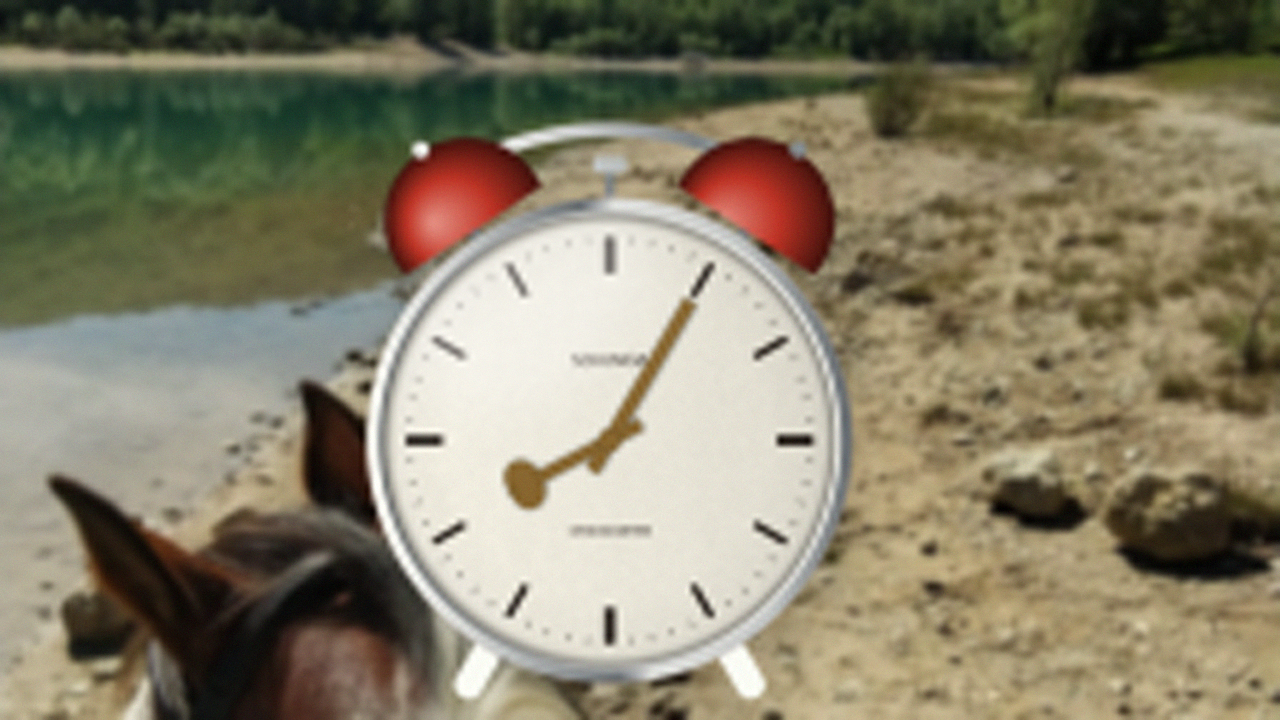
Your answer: **8:05**
